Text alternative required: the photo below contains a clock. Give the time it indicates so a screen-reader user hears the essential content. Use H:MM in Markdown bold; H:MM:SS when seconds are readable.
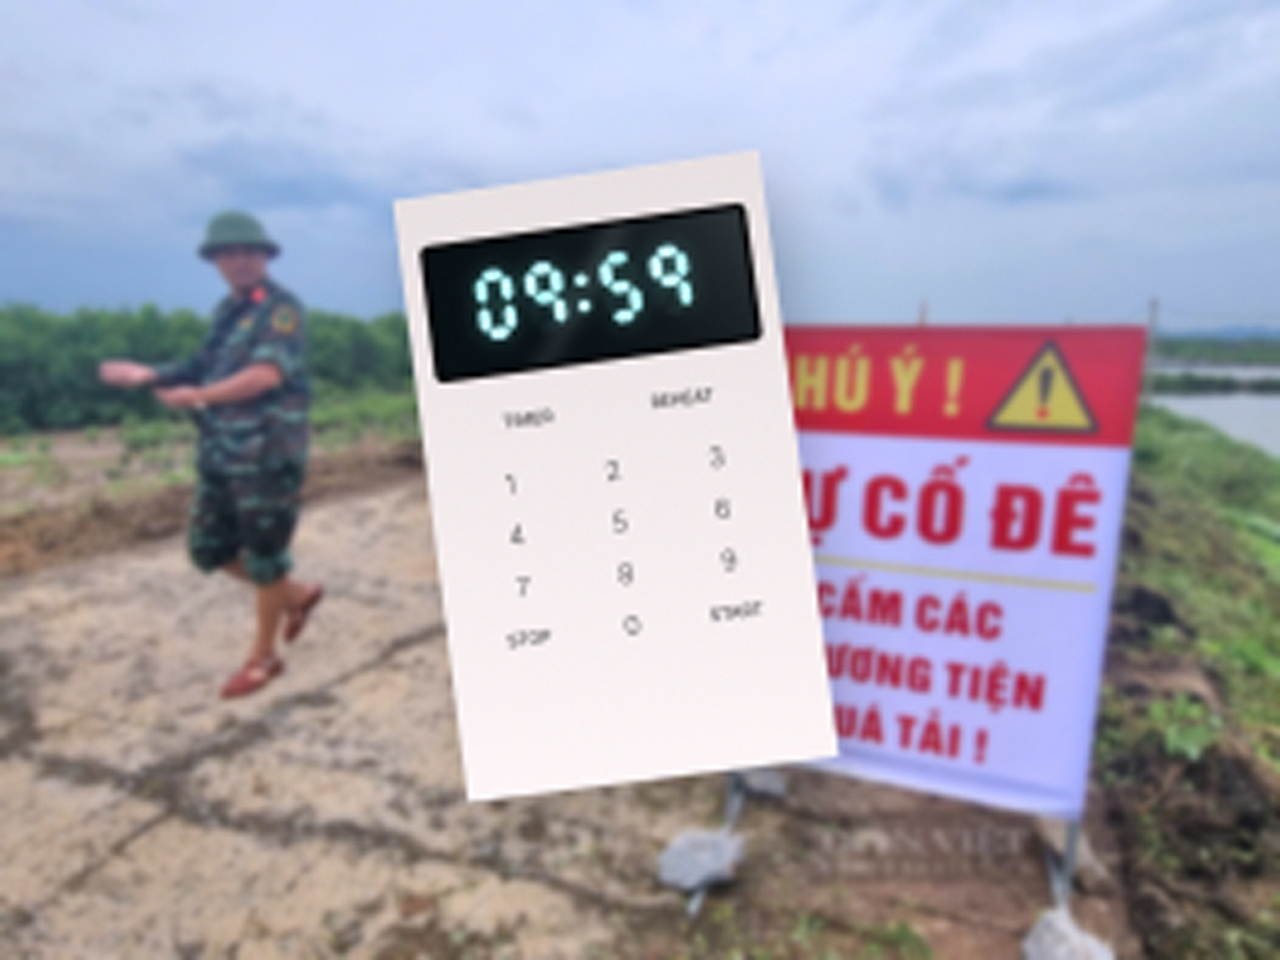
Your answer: **9:59**
